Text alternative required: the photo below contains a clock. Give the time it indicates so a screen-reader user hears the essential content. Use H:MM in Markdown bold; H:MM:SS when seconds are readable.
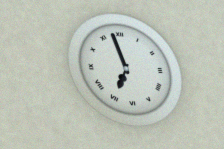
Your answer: **6:58**
